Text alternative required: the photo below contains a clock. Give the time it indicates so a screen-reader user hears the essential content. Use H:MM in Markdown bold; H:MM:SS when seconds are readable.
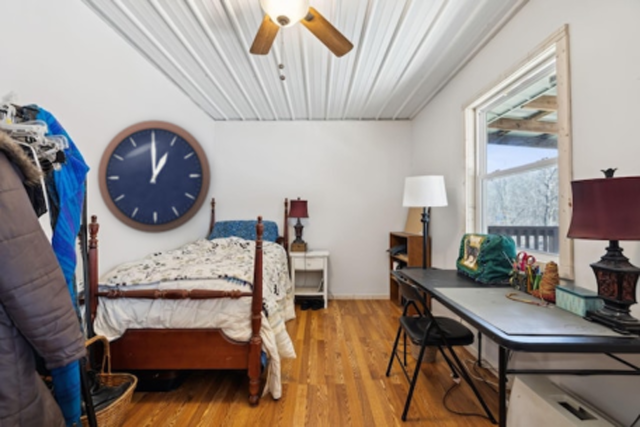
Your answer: **1:00**
